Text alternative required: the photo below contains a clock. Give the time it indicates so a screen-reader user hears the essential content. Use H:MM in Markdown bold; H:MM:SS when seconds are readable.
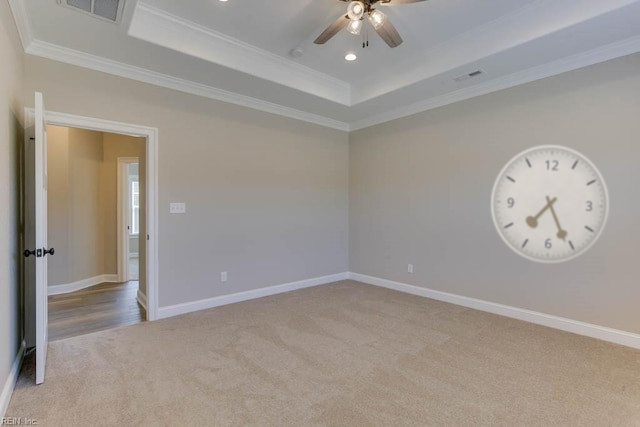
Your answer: **7:26**
